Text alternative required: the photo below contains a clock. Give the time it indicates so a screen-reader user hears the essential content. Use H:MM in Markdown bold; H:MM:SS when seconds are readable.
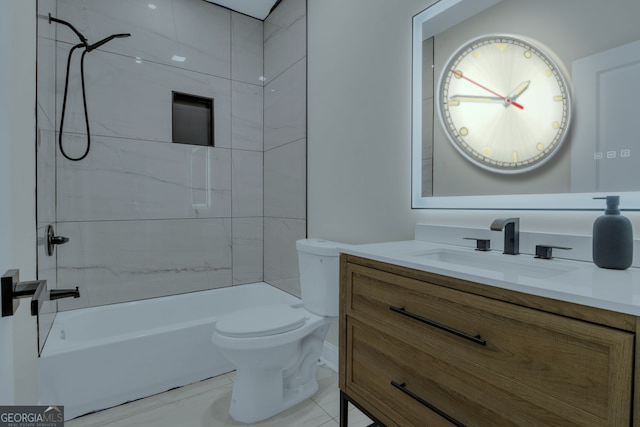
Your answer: **1:45:50**
